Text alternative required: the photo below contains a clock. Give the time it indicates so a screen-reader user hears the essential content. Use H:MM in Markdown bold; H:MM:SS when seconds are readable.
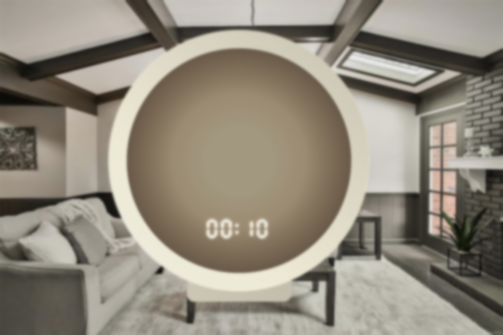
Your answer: **0:10**
